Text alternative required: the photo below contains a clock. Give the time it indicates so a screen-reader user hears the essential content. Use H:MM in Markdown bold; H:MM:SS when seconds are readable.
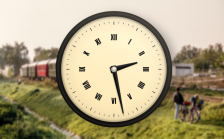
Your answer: **2:28**
